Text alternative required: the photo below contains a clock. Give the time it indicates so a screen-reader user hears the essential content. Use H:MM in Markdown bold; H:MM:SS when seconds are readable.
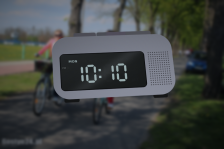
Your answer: **10:10**
